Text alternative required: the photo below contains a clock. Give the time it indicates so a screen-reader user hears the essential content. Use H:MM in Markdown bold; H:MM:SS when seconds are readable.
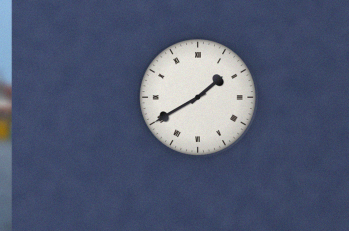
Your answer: **1:40**
